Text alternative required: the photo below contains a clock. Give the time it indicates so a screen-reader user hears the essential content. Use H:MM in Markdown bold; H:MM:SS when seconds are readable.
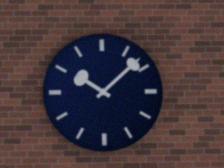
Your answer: **10:08**
